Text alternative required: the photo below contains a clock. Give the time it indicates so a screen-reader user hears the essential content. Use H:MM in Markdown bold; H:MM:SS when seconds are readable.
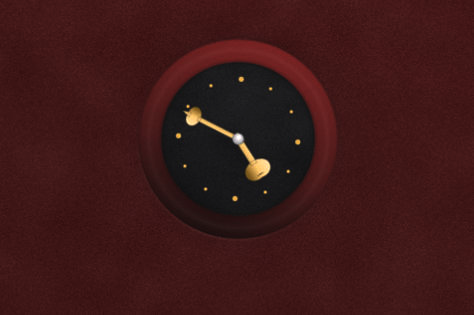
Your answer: **4:49**
